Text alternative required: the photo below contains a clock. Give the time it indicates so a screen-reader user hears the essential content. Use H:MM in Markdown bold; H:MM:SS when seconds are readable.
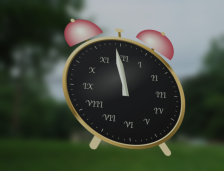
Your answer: **11:59**
